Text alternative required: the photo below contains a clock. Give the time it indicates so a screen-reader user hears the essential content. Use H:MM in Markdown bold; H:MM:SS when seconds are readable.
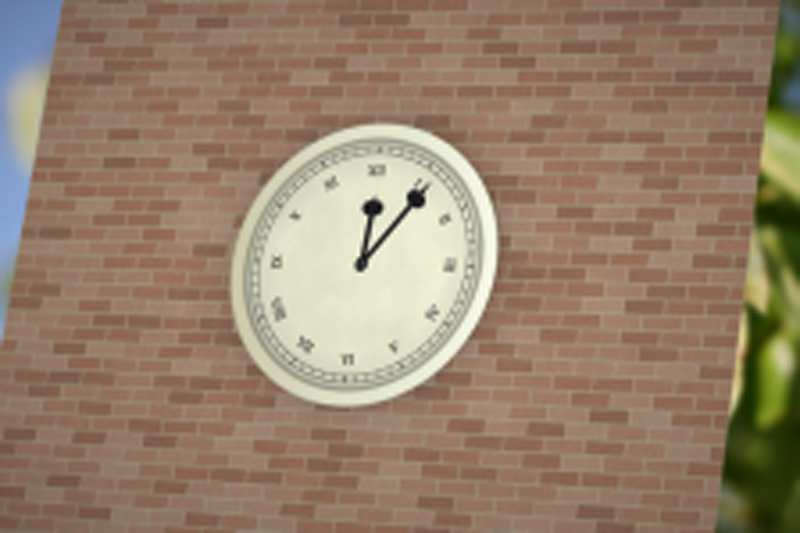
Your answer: **12:06**
